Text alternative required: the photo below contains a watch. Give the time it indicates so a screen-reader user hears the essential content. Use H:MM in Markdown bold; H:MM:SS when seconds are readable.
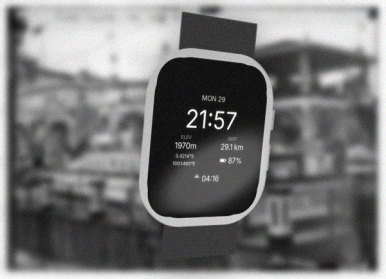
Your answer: **21:57**
